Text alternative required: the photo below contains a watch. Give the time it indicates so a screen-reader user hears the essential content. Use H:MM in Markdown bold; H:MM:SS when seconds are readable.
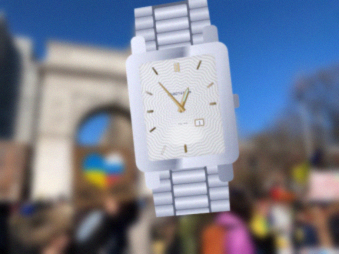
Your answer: **12:54**
